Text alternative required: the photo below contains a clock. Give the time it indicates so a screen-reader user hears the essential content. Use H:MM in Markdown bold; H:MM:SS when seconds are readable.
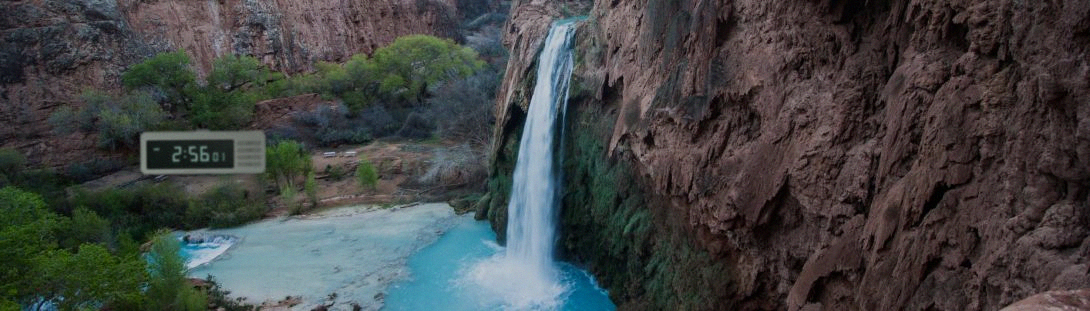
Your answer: **2:56**
